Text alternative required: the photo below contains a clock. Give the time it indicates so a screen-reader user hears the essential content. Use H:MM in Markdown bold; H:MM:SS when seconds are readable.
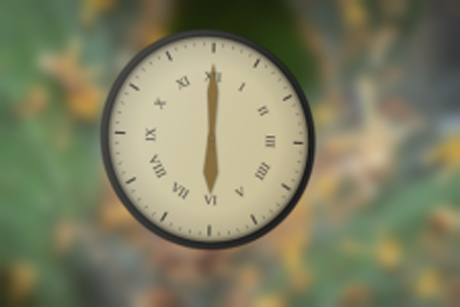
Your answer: **6:00**
